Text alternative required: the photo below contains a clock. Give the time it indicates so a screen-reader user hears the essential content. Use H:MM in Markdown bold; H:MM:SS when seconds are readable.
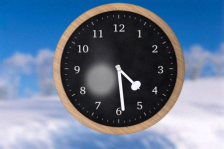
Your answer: **4:29**
